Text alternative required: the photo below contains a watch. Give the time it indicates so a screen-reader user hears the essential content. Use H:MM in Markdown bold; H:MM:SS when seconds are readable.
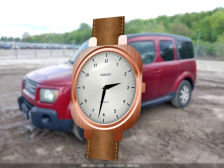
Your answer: **2:32**
